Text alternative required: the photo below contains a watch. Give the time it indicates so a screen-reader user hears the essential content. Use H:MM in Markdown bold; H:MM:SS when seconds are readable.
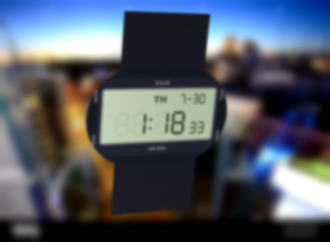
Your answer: **1:18:33**
